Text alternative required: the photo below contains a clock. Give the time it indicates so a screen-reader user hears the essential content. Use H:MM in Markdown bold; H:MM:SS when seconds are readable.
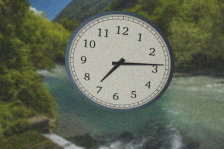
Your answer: **7:14**
